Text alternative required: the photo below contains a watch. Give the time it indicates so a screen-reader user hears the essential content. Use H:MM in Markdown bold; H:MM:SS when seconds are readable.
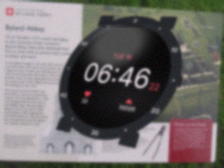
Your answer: **6:46**
